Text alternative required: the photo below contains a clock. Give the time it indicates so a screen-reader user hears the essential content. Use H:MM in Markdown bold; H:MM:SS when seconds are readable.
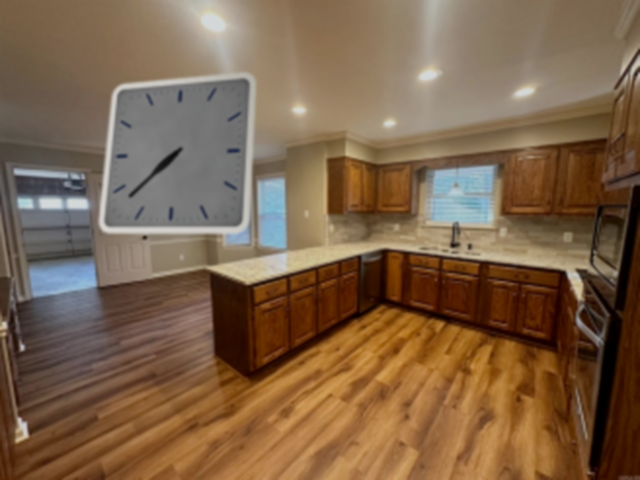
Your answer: **7:38**
